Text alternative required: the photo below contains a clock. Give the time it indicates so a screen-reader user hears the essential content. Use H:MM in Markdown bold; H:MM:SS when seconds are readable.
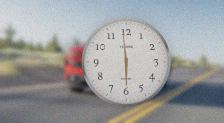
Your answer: **5:59**
